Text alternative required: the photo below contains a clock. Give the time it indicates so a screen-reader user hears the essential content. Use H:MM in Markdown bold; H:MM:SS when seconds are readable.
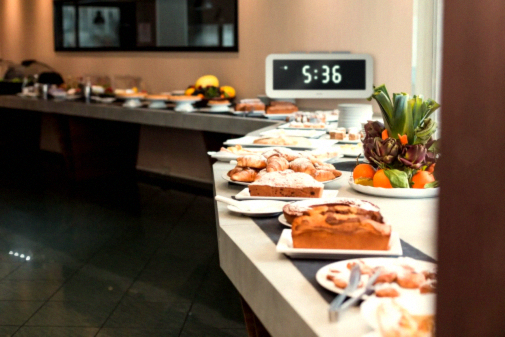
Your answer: **5:36**
